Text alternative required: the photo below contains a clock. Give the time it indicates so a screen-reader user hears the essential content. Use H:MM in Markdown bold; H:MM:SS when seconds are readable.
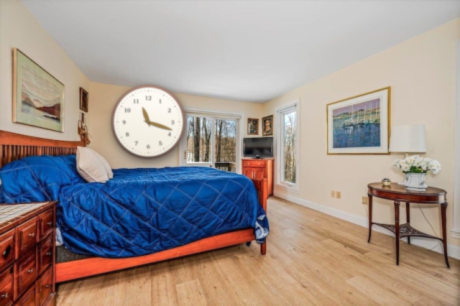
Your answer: **11:18**
